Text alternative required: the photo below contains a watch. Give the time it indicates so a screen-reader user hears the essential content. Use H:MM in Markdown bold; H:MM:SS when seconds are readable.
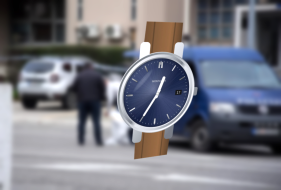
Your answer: **12:35**
